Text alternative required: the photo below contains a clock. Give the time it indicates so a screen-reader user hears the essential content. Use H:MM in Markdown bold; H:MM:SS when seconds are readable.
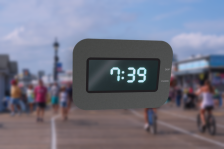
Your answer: **7:39**
